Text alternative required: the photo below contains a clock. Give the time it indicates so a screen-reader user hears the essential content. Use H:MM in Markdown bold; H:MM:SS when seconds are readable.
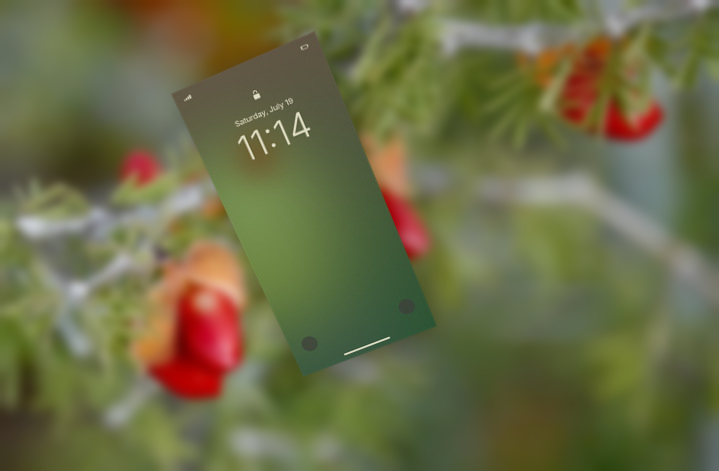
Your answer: **11:14**
